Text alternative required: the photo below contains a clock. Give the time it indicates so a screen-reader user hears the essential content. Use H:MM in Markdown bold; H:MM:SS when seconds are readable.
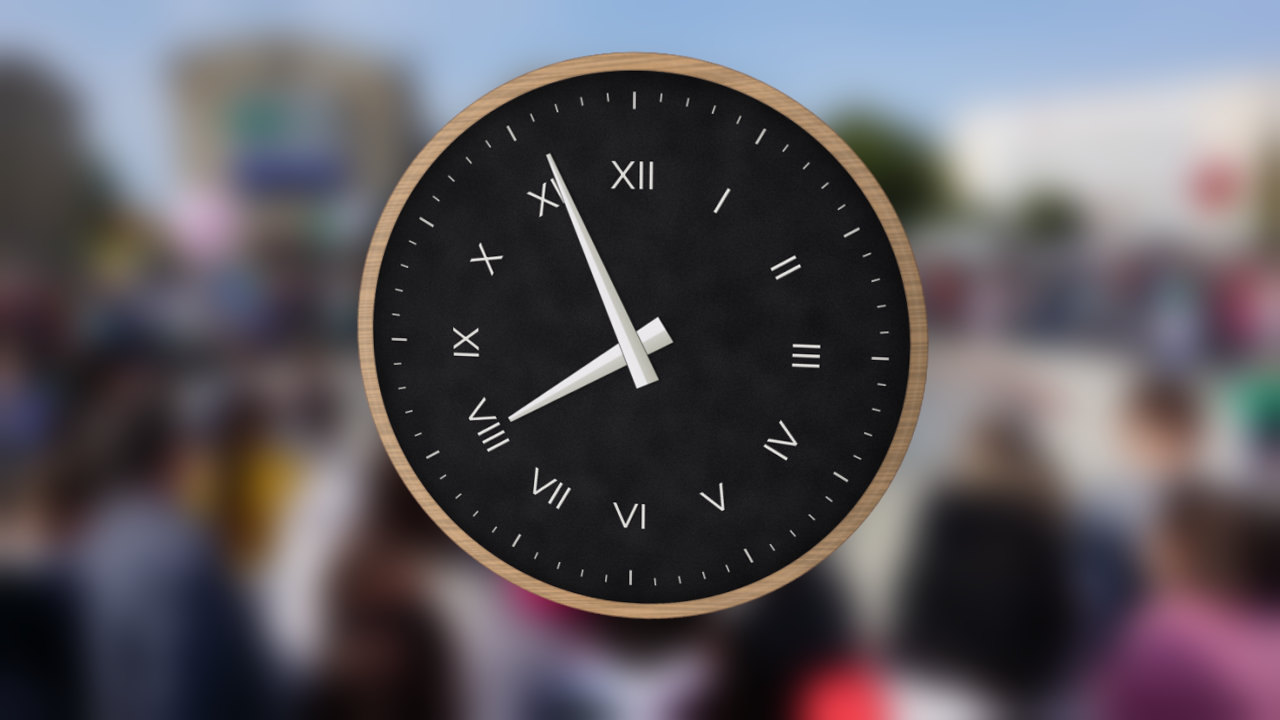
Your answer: **7:56**
